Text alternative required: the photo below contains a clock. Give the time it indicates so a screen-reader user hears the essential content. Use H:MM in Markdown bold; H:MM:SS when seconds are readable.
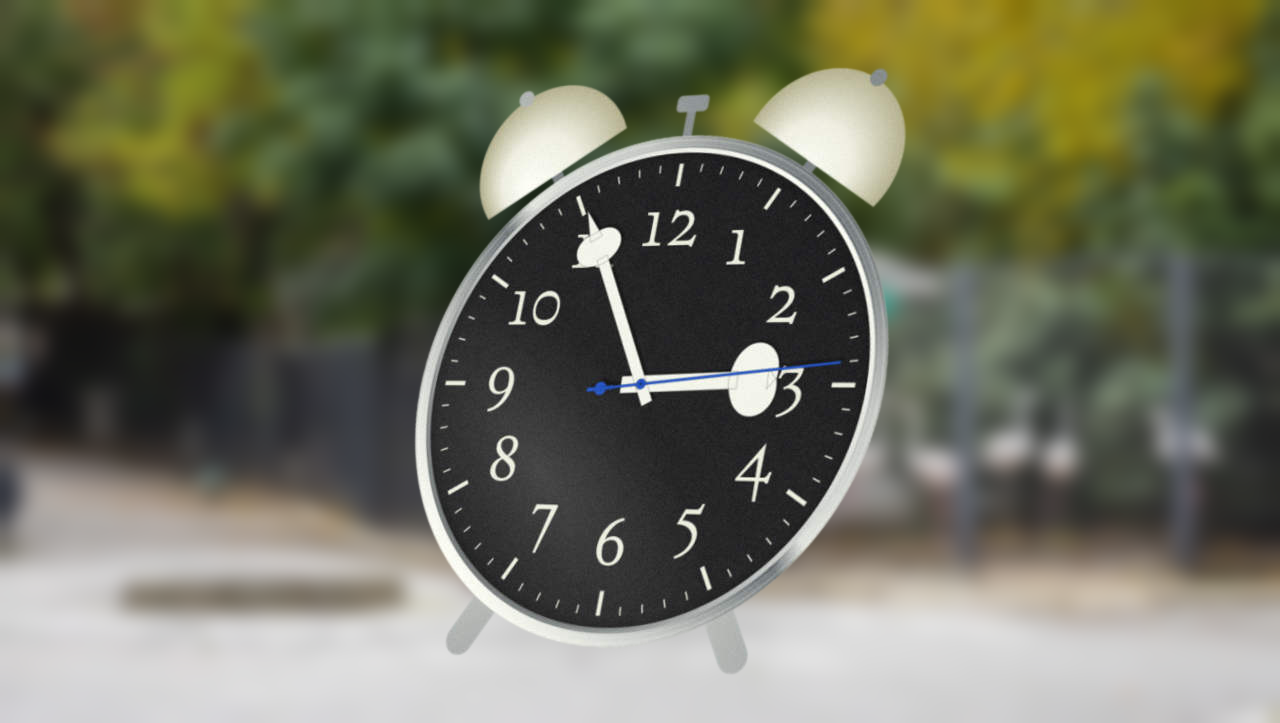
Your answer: **2:55:14**
